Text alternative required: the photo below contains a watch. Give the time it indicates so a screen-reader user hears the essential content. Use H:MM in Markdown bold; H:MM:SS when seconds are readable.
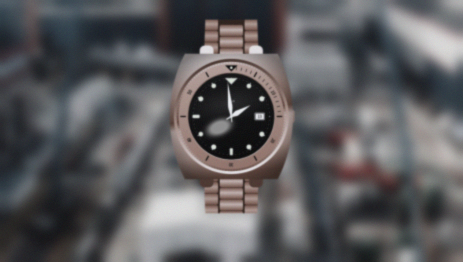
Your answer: **1:59**
